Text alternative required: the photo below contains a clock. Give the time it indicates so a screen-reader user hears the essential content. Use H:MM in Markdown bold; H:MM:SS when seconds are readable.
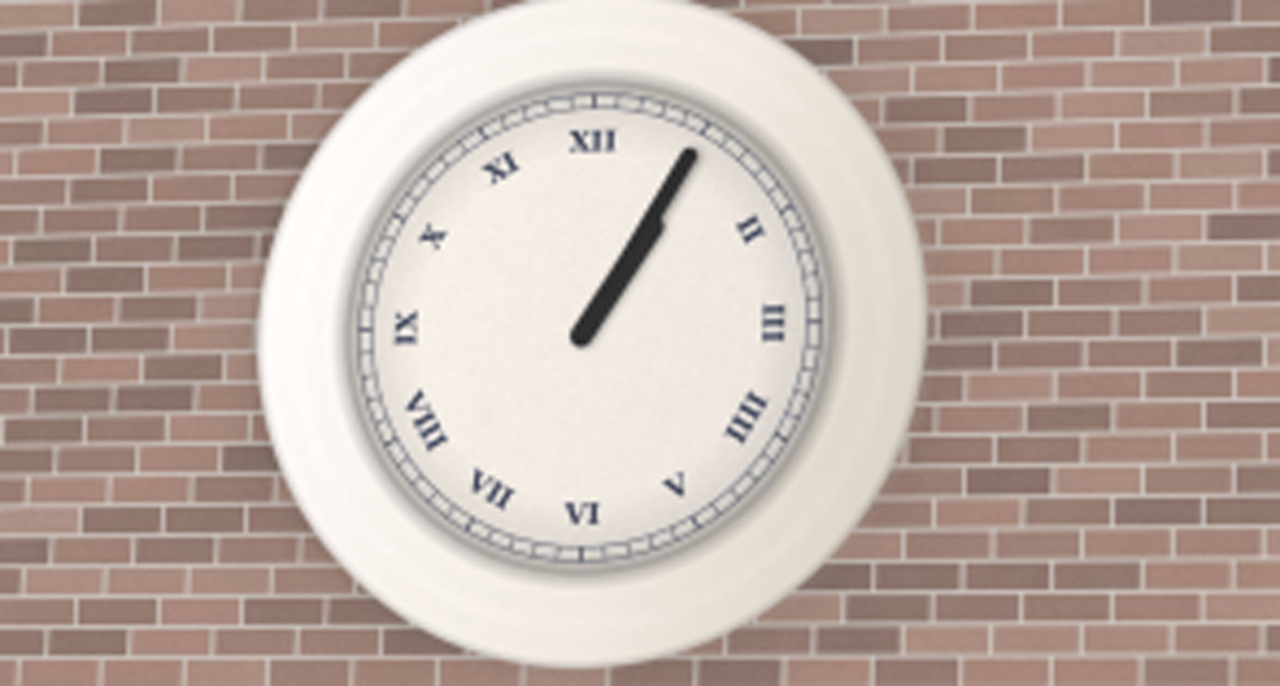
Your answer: **1:05**
